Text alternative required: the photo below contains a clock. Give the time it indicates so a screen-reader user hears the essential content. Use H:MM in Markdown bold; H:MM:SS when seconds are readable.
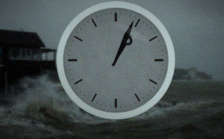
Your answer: **1:04**
